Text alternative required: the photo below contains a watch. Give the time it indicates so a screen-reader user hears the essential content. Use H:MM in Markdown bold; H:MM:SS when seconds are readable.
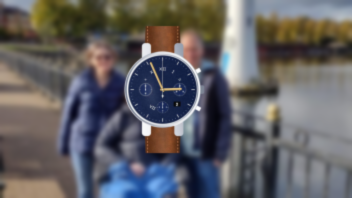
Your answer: **2:56**
